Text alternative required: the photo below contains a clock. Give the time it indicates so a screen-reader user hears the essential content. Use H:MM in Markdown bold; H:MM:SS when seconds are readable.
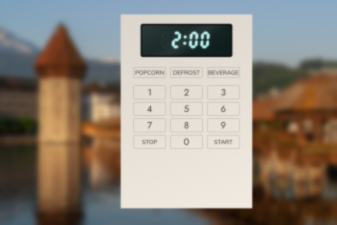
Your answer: **2:00**
